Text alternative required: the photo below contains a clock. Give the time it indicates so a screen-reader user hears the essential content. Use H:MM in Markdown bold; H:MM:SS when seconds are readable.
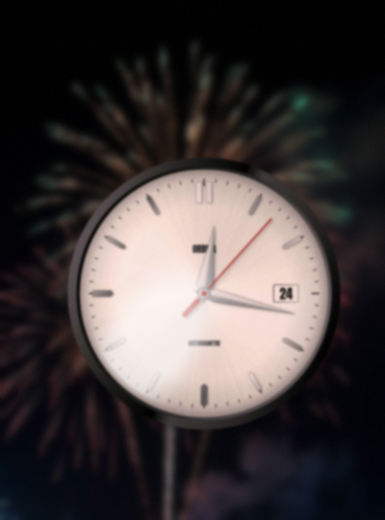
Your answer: **12:17:07**
